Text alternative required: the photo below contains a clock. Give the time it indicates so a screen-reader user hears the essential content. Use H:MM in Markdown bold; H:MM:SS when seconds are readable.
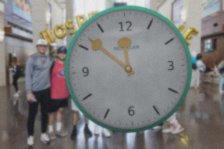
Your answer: **11:52**
